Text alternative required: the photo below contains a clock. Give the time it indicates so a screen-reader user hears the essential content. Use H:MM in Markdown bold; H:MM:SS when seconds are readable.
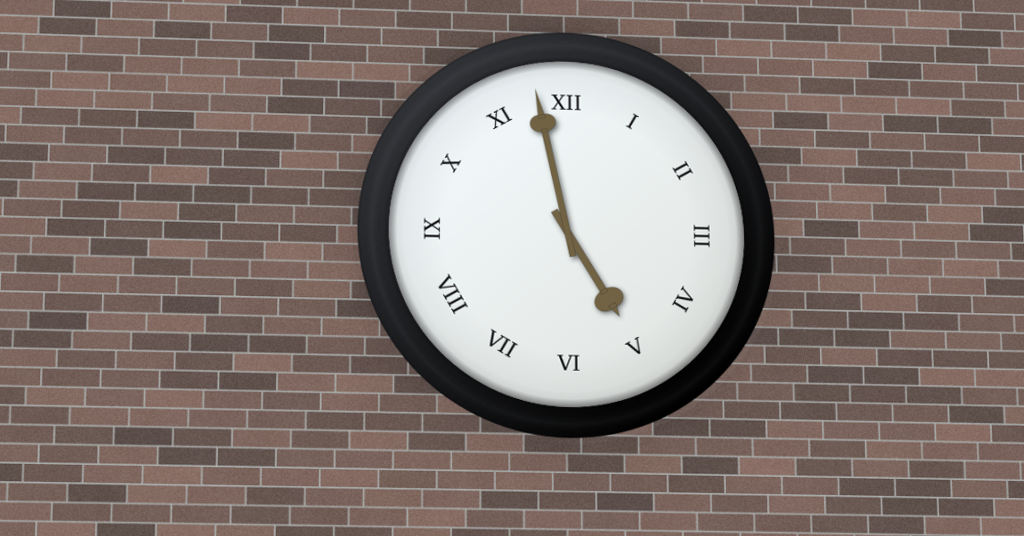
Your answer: **4:58**
